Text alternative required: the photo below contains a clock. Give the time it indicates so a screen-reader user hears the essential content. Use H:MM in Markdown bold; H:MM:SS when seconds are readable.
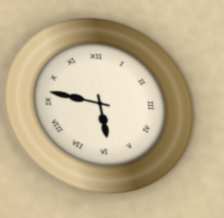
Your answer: **5:47**
